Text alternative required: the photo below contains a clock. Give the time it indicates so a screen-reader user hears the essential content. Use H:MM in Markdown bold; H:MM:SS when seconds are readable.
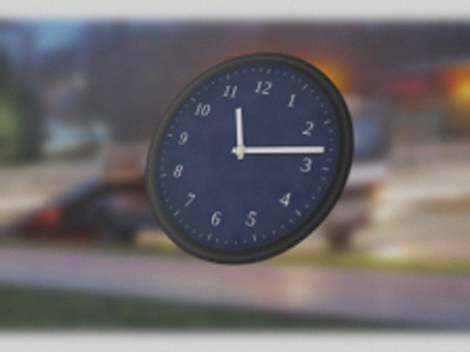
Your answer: **11:13**
